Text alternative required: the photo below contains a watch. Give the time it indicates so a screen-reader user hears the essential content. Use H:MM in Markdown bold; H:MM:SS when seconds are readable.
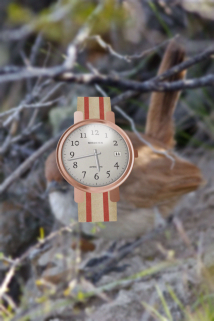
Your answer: **5:43**
